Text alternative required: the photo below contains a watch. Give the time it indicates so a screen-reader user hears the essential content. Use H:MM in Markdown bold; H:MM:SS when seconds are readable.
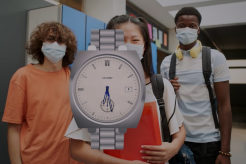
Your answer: **6:28**
